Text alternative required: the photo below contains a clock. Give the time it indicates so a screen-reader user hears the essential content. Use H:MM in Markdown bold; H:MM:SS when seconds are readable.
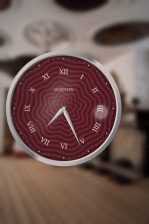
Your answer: **7:26**
